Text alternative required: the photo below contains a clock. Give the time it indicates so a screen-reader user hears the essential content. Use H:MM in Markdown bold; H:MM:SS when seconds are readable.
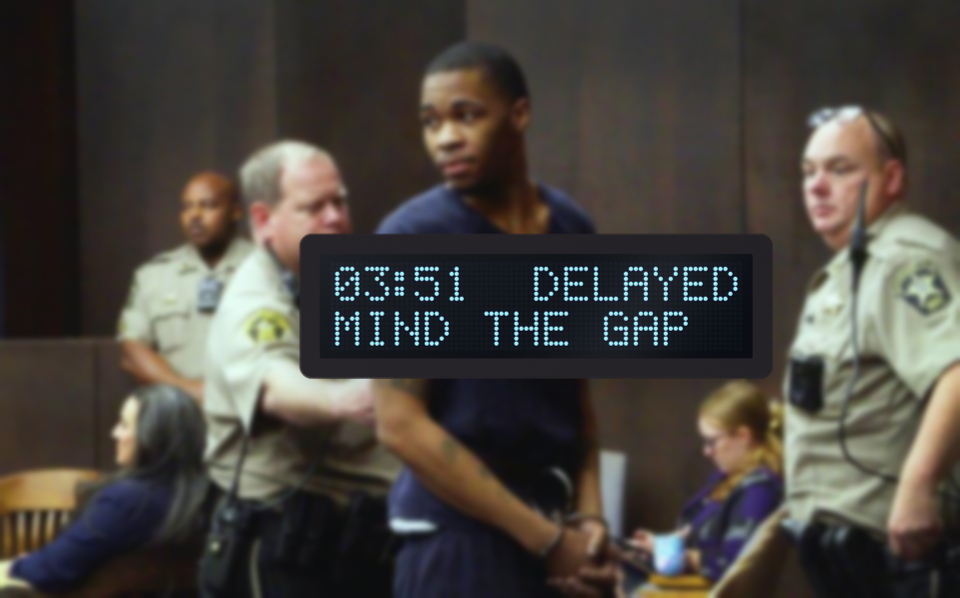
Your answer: **3:51**
